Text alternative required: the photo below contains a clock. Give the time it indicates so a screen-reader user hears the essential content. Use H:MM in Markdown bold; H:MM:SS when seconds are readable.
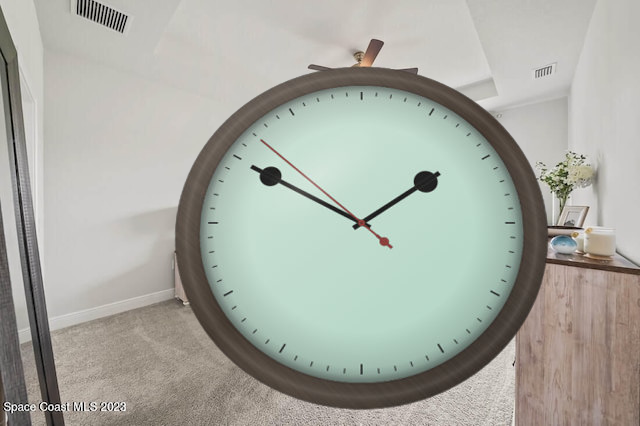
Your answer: **1:49:52**
